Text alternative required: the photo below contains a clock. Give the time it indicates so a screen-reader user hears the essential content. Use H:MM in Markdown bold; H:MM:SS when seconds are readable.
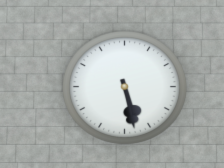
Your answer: **5:28**
